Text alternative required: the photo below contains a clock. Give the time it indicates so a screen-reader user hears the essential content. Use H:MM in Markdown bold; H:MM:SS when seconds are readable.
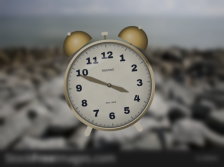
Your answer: **3:49**
